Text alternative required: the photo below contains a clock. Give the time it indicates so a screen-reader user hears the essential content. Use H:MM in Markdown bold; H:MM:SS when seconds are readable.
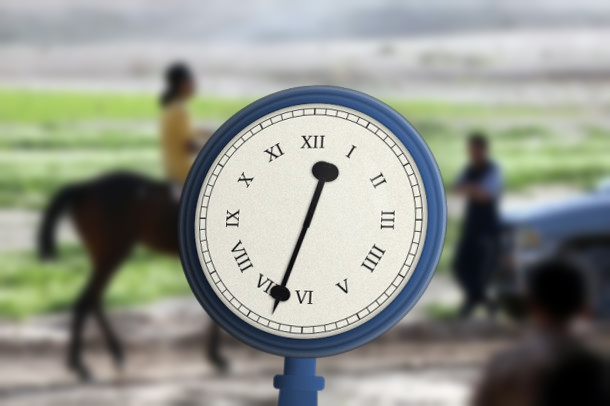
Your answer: **12:33**
